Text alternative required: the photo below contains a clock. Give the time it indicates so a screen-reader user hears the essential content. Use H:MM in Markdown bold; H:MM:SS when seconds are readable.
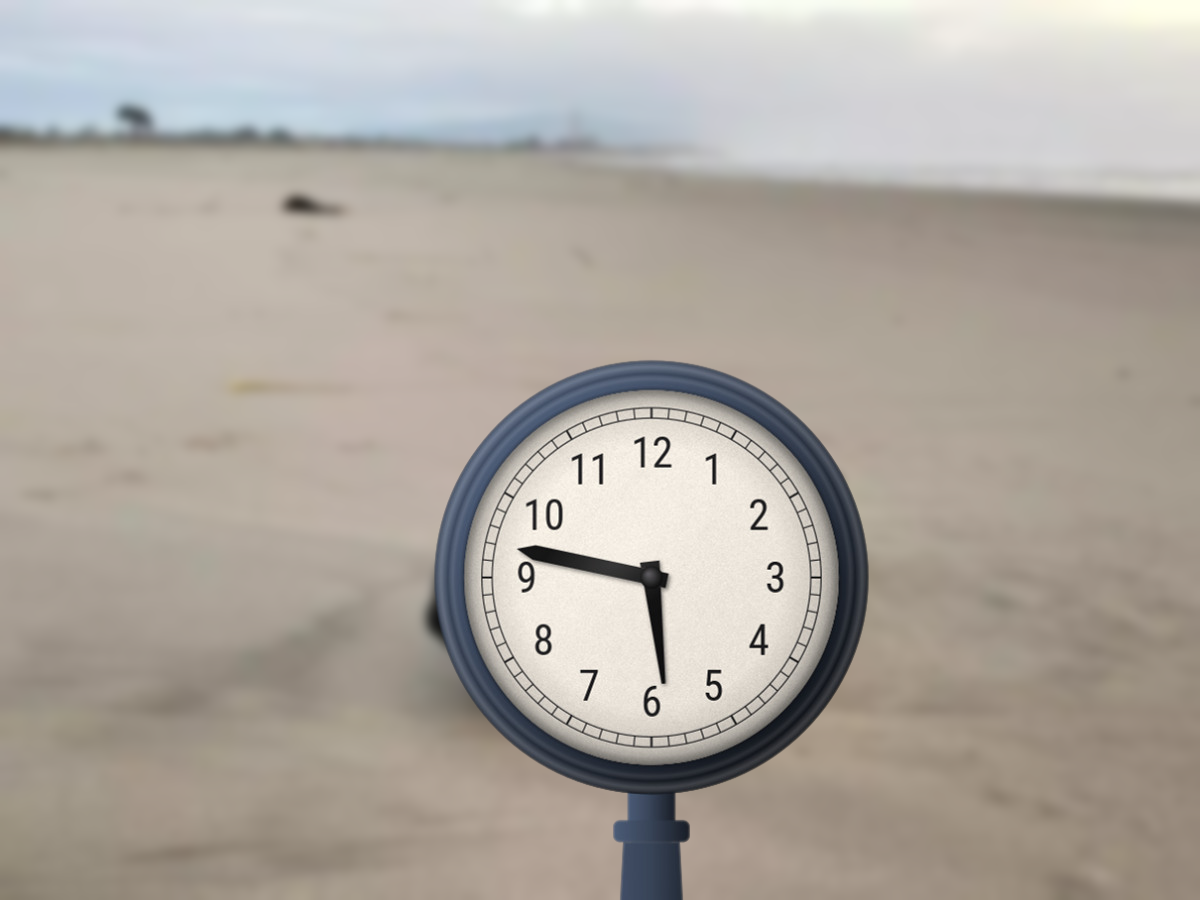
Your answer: **5:47**
